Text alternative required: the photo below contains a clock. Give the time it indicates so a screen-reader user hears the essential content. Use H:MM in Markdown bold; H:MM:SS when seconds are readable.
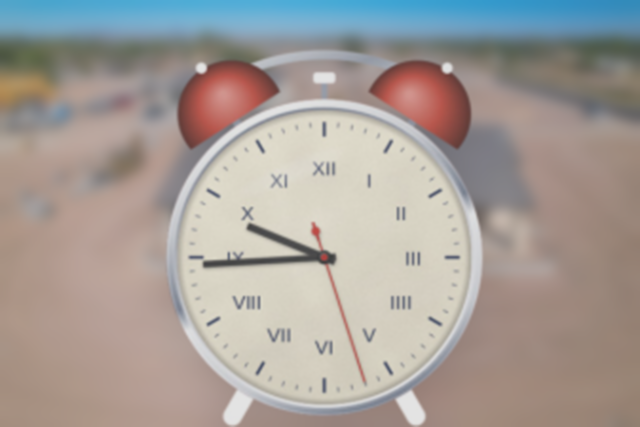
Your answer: **9:44:27**
